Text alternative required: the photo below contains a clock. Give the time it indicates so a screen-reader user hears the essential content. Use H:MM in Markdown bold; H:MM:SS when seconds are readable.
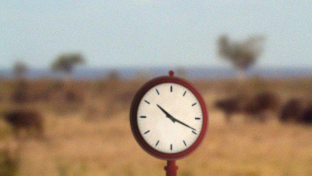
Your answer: **10:19**
